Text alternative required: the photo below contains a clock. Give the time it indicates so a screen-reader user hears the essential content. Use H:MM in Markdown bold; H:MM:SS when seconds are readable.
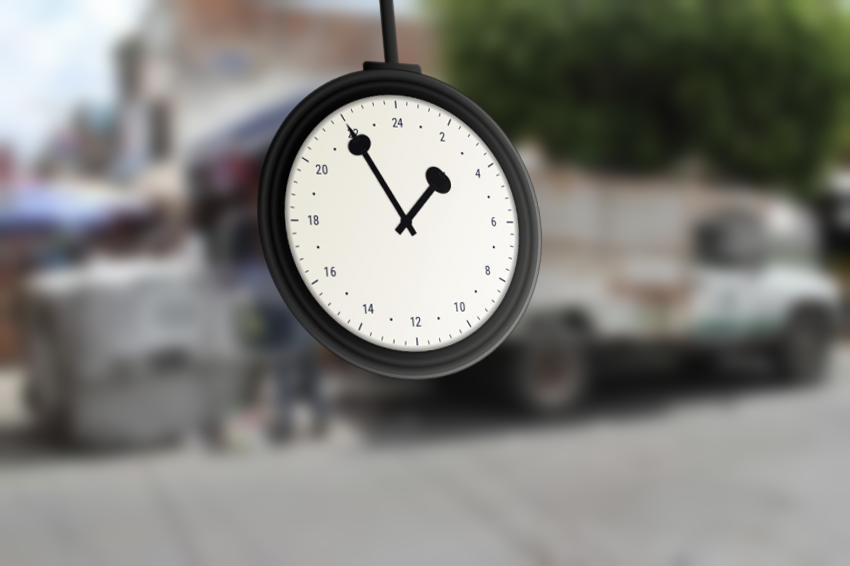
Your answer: **2:55**
